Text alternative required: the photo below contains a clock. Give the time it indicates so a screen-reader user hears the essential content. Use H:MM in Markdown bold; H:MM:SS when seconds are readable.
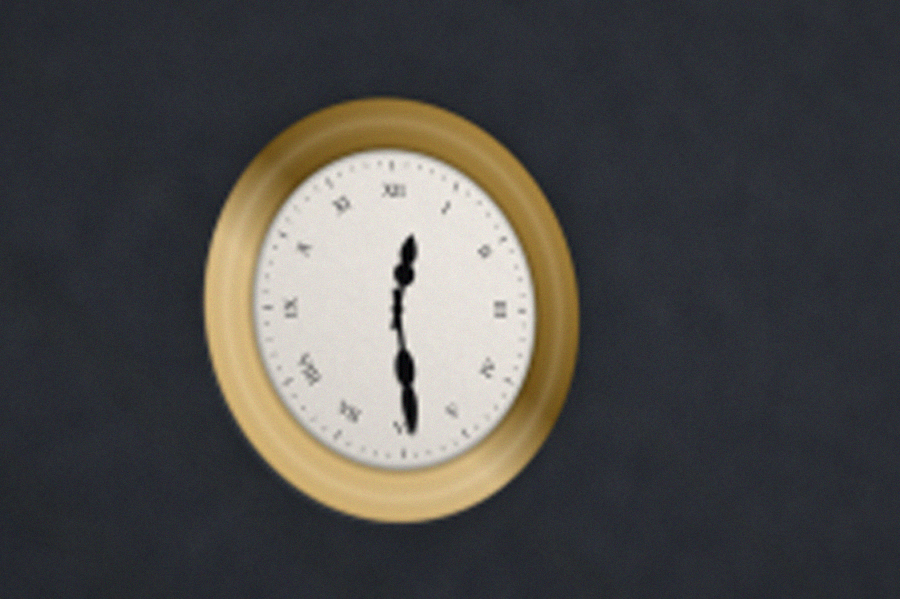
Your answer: **12:29**
